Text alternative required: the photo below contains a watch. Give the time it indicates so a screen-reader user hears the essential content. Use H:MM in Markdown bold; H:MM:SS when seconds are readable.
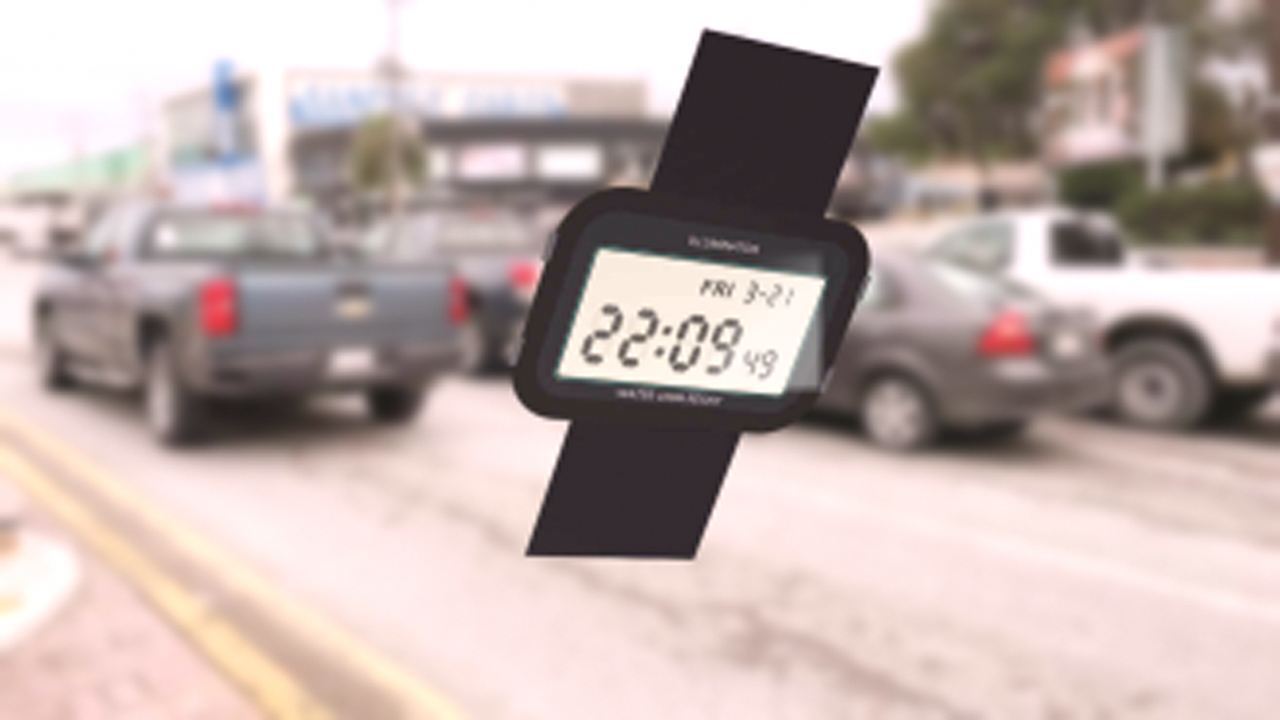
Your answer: **22:09:49**
